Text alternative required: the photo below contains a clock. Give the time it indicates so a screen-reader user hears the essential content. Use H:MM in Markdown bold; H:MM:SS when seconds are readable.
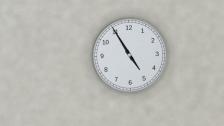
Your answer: **4:55**
